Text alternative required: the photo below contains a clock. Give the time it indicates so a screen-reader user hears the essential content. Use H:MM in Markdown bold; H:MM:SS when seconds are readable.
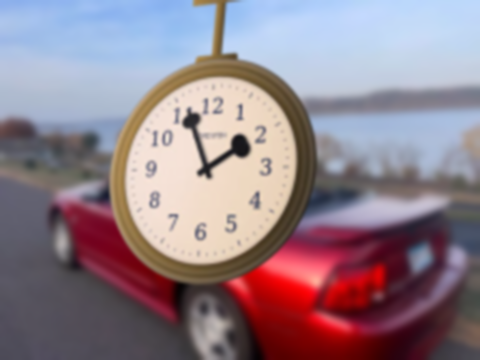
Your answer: **1:56**
